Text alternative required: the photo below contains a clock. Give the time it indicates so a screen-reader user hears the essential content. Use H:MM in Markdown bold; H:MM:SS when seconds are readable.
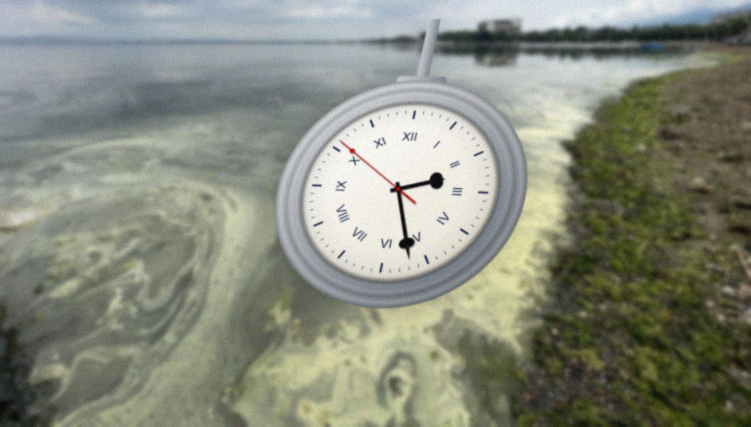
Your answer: **2:26:51**
